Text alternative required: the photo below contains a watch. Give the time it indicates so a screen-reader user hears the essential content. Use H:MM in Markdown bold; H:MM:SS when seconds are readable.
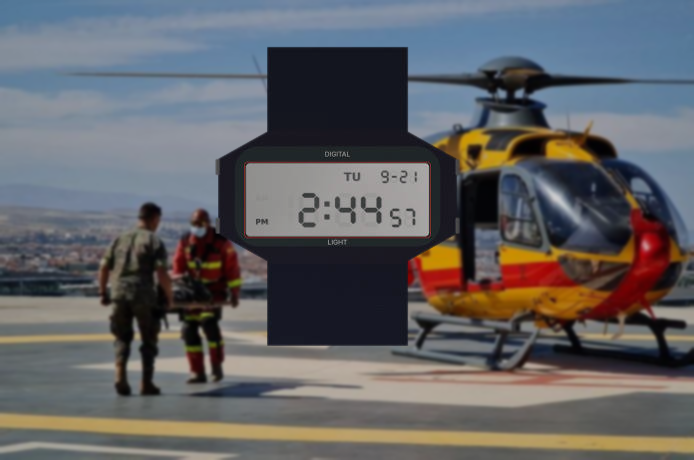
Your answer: **2:44:57**
